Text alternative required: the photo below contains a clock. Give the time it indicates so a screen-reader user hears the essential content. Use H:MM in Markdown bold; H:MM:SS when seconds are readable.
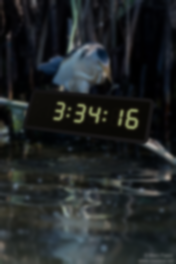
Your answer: **3:34:16**
